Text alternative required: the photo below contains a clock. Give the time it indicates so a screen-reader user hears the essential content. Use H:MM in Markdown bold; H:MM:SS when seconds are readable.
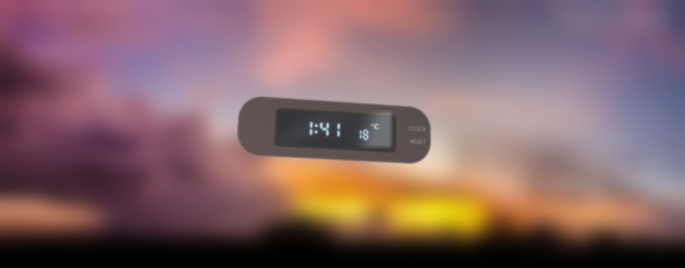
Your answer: **1:41**
